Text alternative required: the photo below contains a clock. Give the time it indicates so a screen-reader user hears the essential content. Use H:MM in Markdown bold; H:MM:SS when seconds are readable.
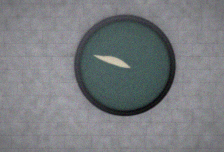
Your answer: **9:48**
